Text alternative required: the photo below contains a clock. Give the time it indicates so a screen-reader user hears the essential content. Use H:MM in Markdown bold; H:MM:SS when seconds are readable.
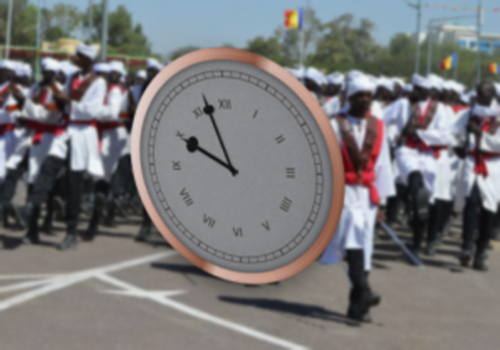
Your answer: **9:57**
